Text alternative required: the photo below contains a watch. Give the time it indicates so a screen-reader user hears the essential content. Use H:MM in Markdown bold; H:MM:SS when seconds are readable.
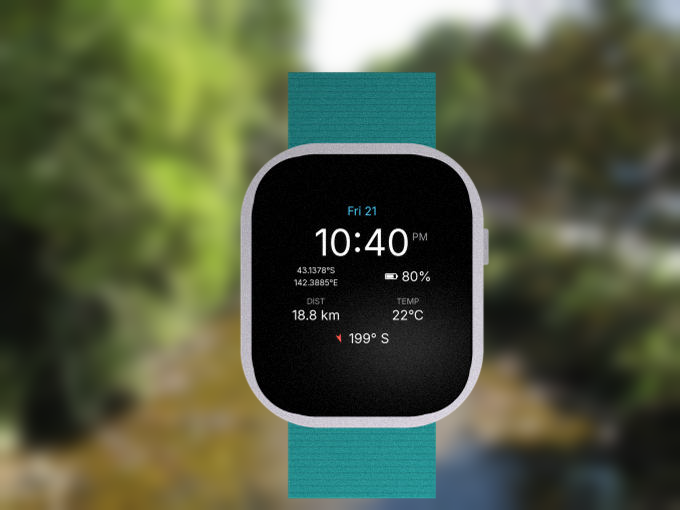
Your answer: **10:40**
